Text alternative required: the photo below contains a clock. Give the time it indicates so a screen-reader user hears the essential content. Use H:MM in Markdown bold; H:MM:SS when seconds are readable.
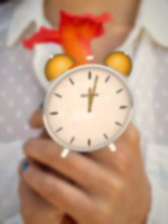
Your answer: **12:02**
